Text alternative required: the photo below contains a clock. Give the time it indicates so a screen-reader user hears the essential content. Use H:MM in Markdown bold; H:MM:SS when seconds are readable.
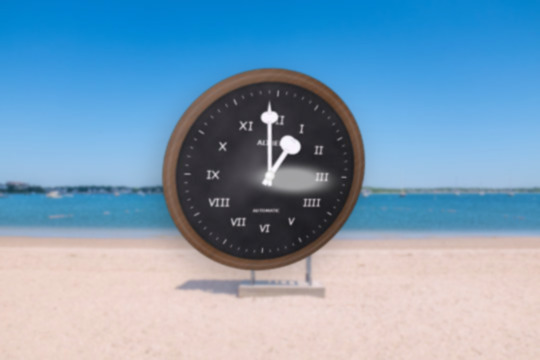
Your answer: **12:59**
